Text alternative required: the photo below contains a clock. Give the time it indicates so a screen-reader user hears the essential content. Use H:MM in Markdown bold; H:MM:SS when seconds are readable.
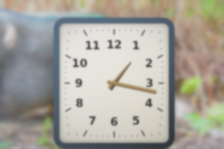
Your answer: **1:17**
